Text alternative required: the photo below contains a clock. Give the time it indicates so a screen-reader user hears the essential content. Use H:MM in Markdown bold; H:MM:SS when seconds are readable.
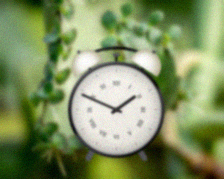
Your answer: **1:49**
